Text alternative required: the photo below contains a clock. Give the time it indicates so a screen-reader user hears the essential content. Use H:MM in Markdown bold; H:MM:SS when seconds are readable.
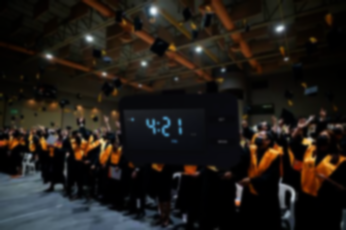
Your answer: **4:21**
